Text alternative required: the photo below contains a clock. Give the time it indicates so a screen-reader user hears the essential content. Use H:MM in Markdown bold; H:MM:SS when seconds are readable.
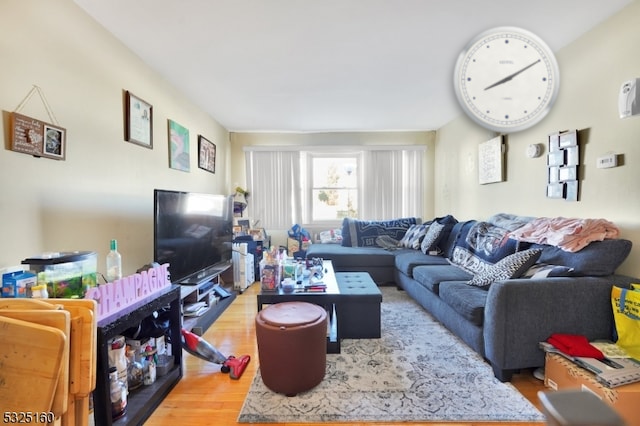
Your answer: **8:10**
